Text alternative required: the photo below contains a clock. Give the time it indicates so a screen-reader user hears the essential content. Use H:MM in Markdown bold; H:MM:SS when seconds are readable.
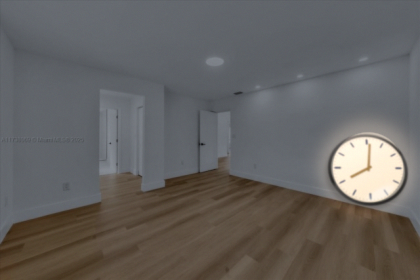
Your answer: **8:01**
